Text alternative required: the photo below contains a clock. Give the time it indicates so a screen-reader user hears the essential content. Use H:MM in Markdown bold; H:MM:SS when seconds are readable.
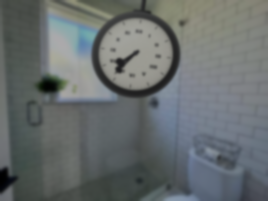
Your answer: **7:36**
